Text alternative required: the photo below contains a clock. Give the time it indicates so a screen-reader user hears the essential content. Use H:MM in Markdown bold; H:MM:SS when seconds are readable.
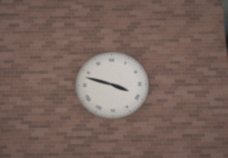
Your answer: **3:48**
